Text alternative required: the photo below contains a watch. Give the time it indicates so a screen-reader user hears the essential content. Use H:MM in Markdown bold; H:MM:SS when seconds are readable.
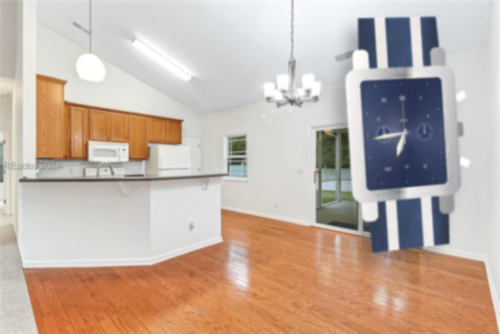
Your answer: **6:44**
